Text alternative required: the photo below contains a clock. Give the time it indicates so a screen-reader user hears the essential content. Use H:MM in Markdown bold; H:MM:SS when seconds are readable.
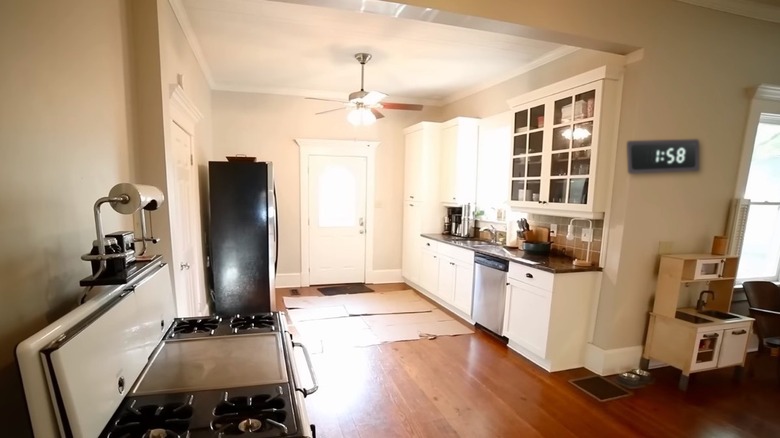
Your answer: **1:58**
